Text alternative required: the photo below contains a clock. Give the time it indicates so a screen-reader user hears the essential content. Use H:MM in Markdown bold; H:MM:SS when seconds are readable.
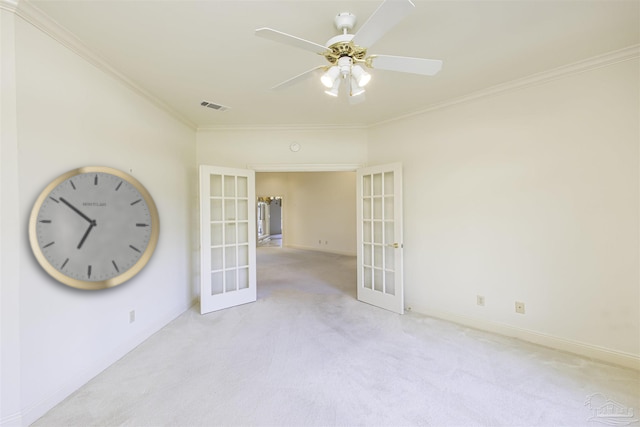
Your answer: **6:51**
